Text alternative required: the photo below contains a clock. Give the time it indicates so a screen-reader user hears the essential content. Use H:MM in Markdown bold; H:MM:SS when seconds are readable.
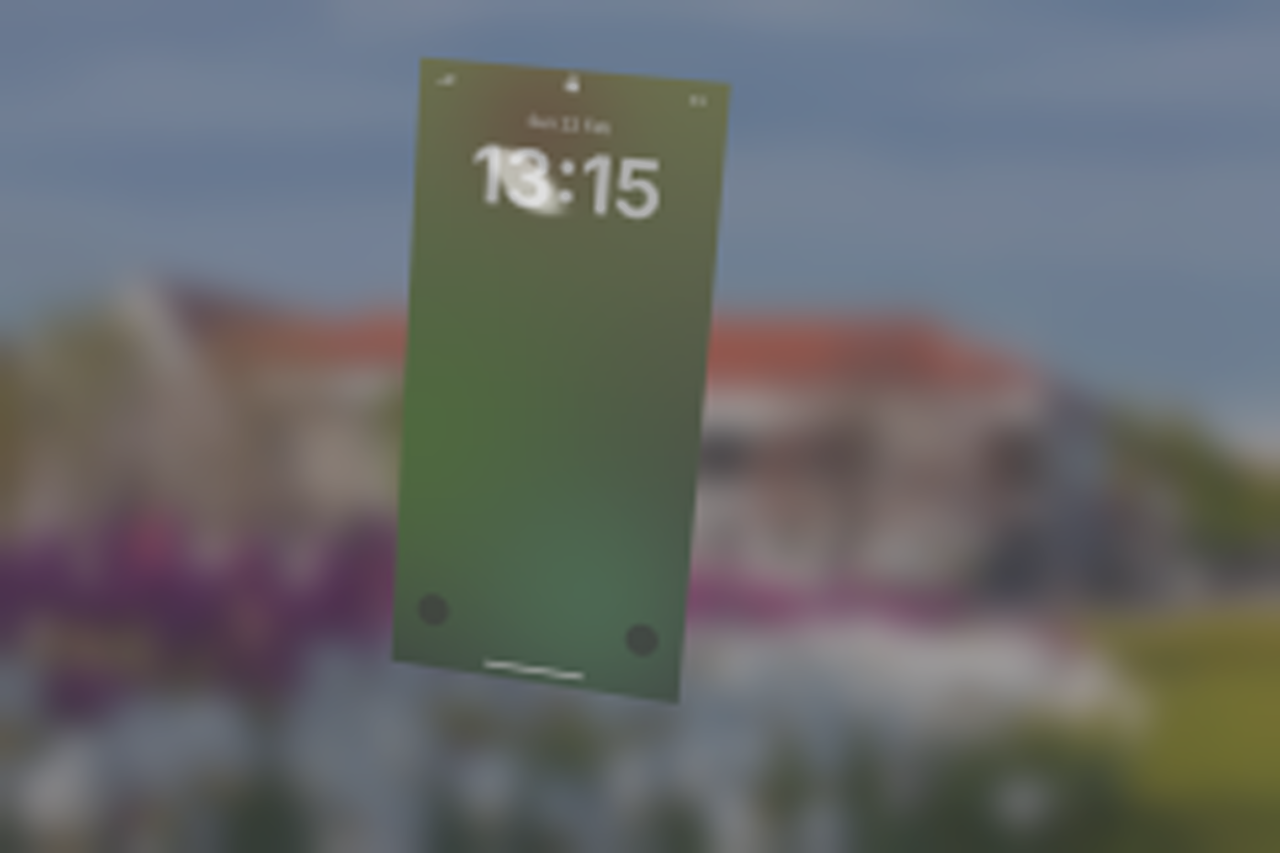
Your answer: **13:15**
